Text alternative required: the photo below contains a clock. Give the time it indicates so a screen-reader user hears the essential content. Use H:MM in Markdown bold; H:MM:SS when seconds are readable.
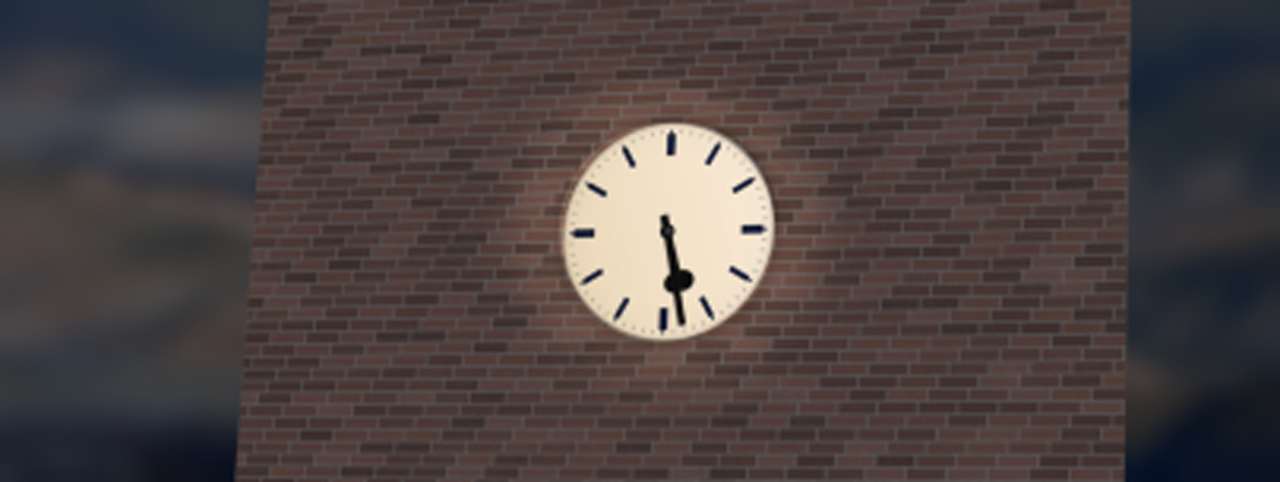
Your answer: **5:28**
